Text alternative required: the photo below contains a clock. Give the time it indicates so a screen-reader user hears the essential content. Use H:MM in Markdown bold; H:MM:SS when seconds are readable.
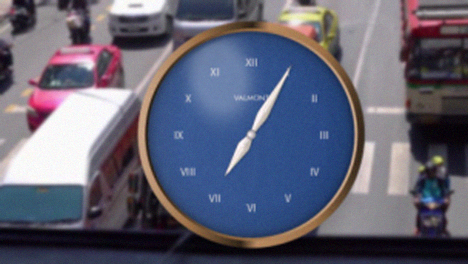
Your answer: **7:05**
